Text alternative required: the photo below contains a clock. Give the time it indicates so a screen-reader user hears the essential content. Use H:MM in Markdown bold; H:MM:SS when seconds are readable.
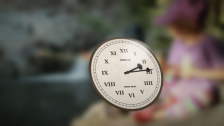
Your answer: **2:14**
